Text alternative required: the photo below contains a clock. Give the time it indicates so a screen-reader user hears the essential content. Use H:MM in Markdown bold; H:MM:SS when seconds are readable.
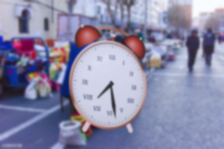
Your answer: **7:28**
